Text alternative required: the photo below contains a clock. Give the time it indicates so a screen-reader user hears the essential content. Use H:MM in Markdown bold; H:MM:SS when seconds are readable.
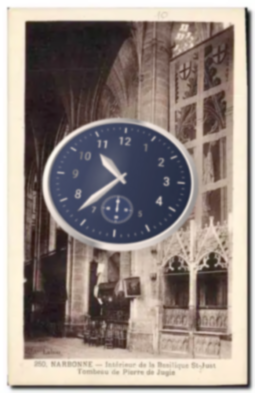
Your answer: **10:37**
